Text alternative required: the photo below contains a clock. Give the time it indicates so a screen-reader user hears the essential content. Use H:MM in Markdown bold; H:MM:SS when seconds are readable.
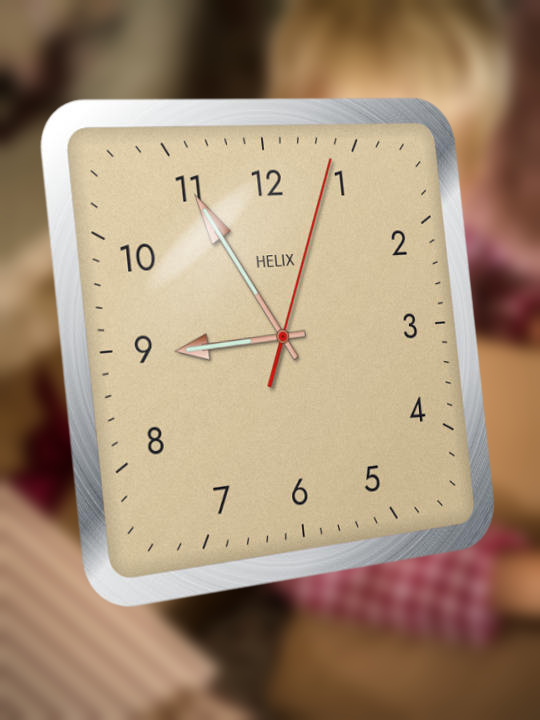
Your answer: **8:55:04**
